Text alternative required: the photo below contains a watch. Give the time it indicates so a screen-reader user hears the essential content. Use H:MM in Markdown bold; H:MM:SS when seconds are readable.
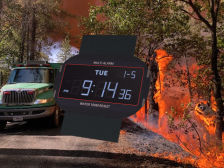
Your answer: **9:14:36**
